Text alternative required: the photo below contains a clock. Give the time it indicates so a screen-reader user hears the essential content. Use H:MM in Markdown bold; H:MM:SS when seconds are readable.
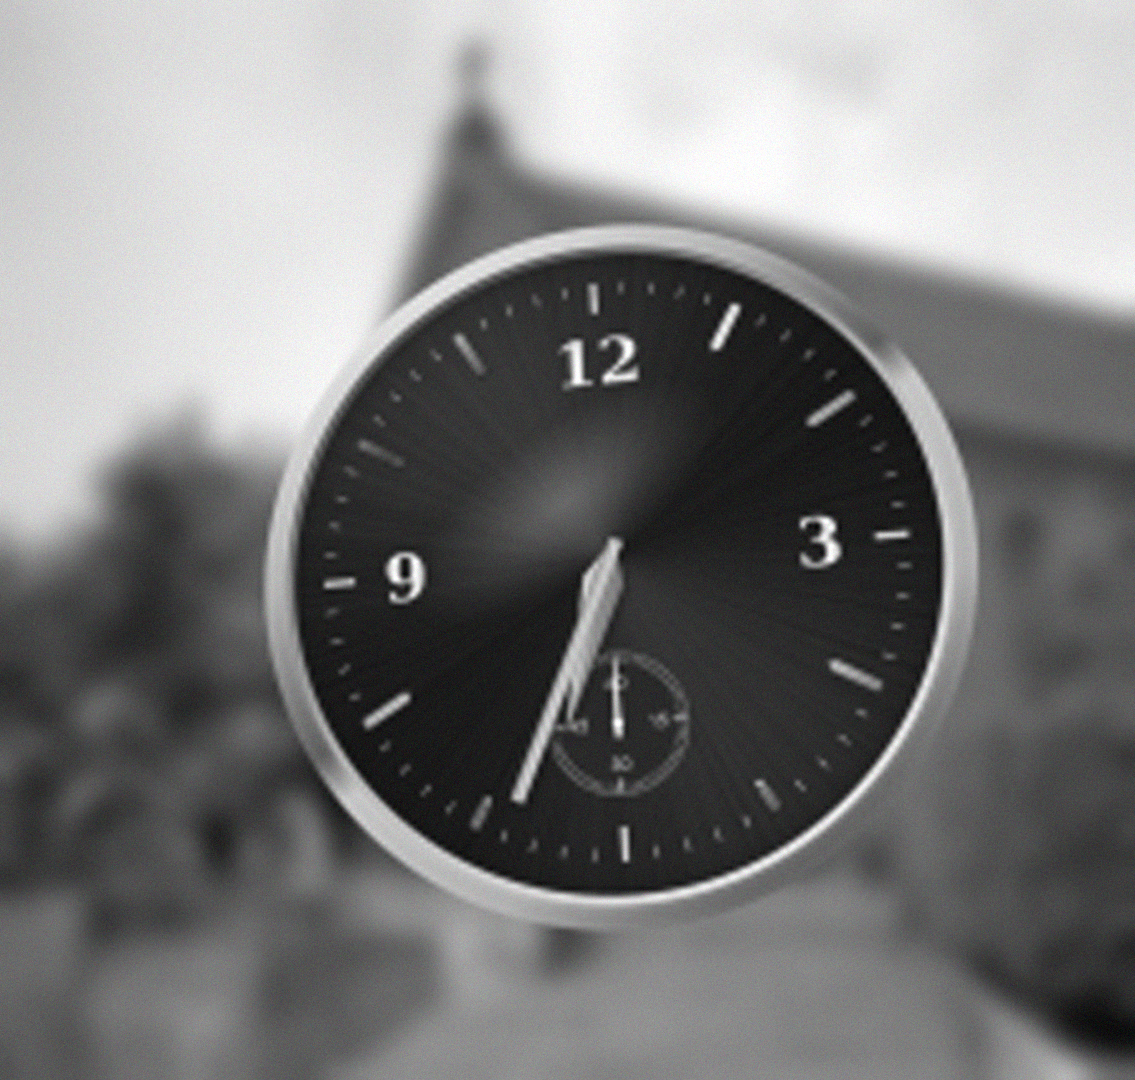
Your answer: **6:34**
